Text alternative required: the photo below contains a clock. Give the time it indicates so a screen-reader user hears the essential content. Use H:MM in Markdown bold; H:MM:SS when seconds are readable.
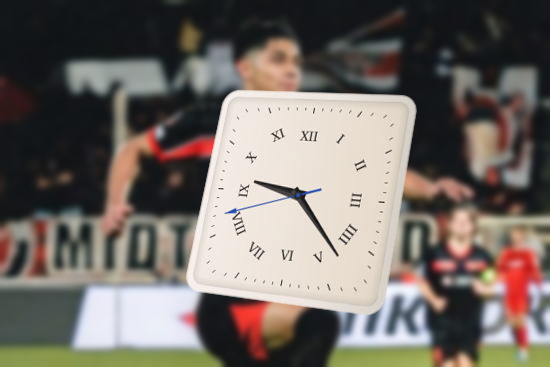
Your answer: **9:22:42**
